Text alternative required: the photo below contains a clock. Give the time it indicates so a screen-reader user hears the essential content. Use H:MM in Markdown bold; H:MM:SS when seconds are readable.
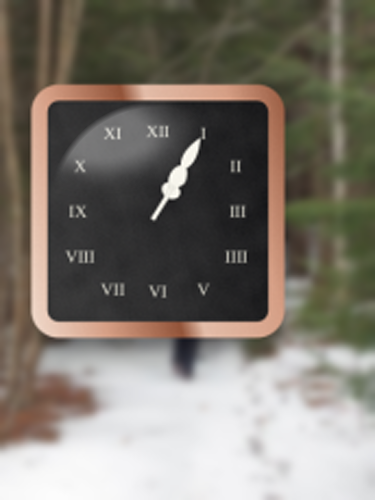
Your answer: **1:05**
